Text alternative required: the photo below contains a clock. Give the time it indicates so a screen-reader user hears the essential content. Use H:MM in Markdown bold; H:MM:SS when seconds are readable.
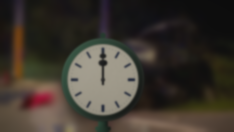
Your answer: **12:00**
